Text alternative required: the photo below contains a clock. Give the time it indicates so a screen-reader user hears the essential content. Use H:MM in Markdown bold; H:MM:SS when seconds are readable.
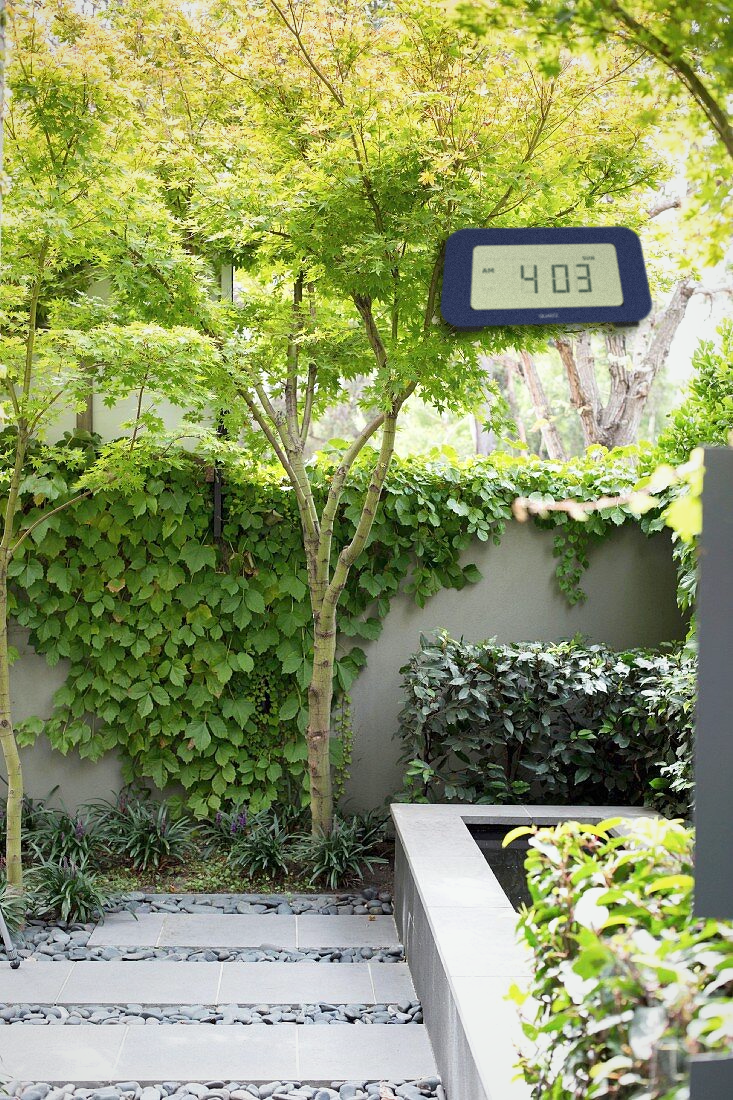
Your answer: **4:03**
